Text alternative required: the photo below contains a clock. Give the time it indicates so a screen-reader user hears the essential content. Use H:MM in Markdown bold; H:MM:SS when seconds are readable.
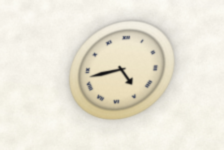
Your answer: **4:43**
